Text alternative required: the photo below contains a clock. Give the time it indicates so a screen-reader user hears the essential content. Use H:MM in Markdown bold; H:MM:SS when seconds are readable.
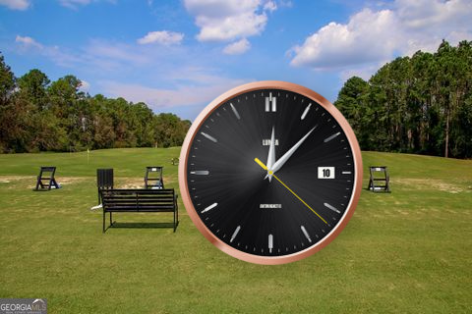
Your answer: **12:07:22**
